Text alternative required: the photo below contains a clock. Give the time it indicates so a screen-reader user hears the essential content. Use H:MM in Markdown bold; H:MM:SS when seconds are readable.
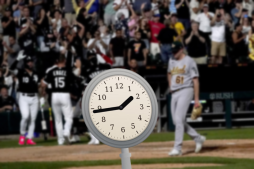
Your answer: **1:44**
